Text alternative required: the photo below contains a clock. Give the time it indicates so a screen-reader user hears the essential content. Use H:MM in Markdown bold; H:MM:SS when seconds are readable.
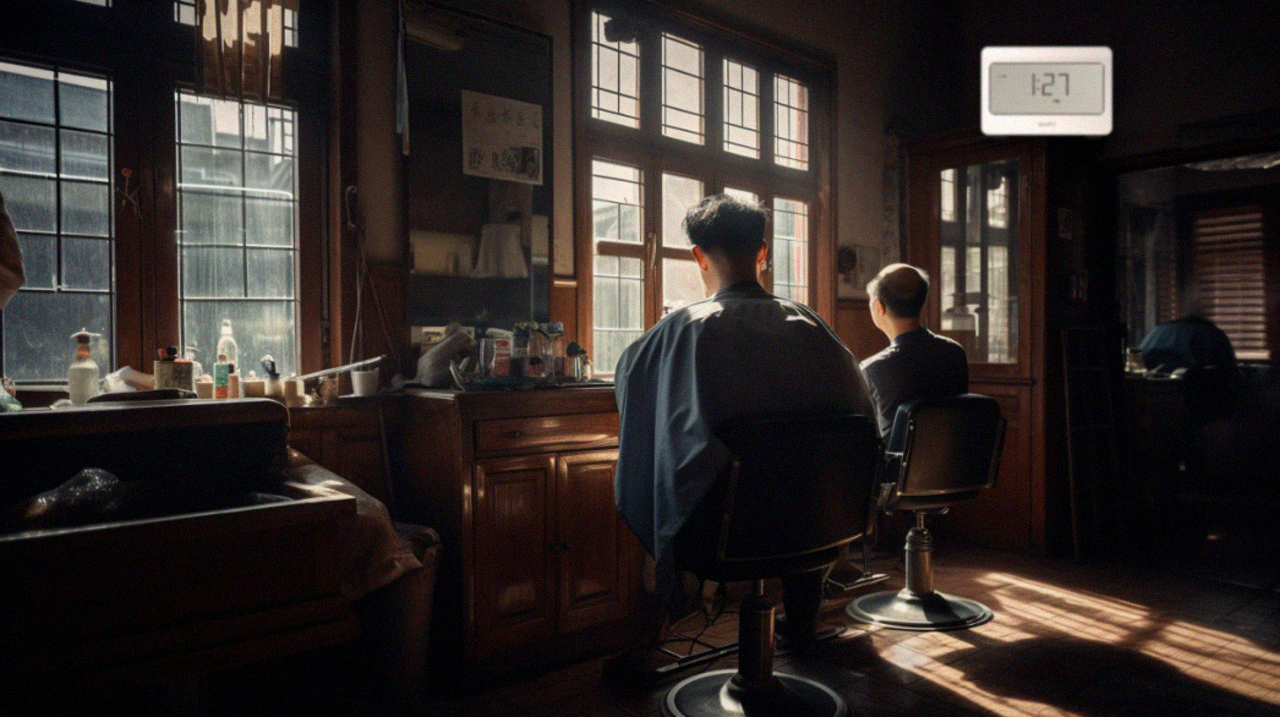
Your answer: **1:27**
